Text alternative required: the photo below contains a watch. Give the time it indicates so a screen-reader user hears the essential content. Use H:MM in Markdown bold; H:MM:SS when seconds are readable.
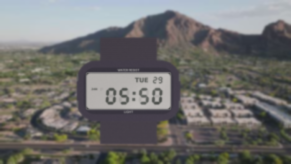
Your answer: **5:50**
